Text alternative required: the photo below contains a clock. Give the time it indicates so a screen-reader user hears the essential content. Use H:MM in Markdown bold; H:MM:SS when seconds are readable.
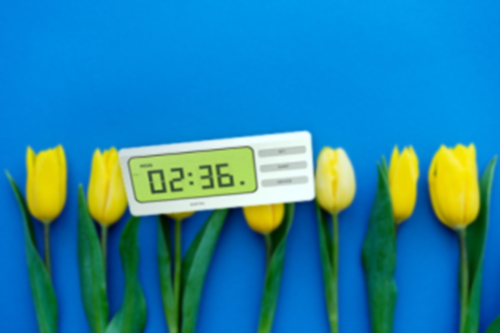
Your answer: **2:36**
